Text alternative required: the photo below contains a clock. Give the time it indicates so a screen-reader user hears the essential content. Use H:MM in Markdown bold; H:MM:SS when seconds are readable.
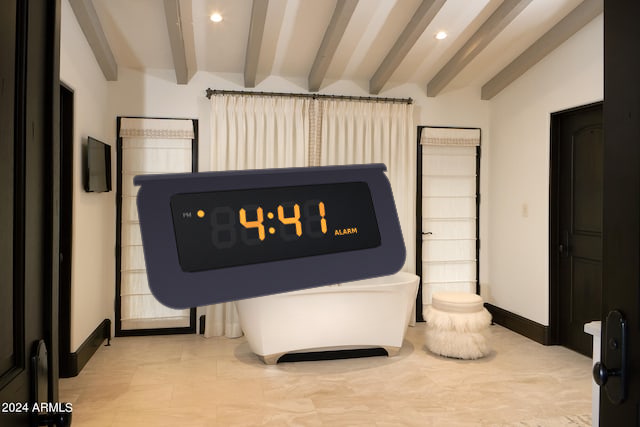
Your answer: **4:41**
